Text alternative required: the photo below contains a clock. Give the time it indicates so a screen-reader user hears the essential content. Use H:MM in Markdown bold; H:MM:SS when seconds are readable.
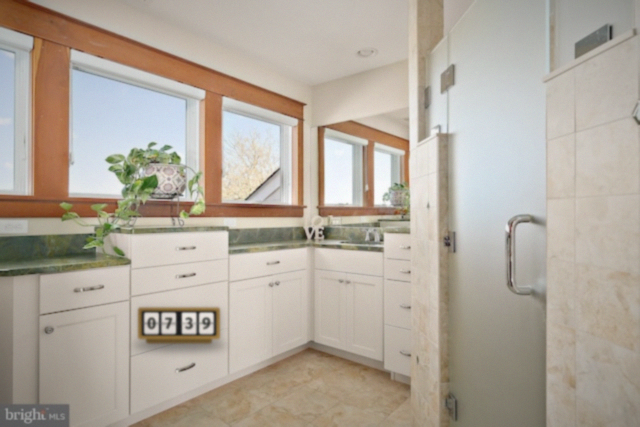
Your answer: **7:39**
